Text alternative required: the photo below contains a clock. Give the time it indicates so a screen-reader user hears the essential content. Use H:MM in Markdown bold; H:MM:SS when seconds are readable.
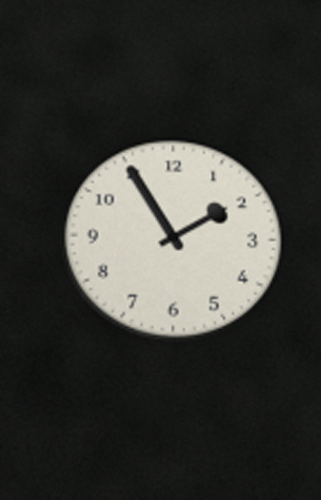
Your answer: **1:55**
